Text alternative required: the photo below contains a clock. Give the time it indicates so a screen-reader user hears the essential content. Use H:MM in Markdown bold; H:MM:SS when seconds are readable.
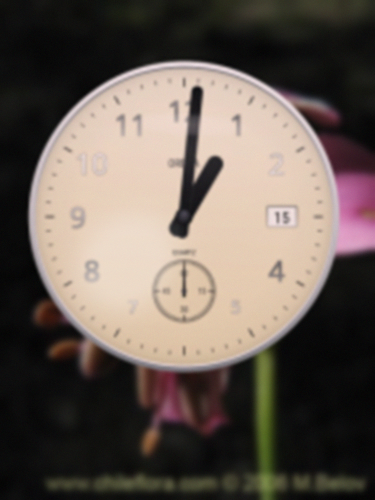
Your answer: **1:01**
